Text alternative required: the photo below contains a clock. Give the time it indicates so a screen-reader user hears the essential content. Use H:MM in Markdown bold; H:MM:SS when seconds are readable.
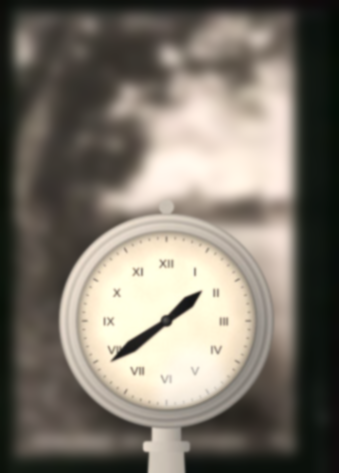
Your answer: **1:39**
